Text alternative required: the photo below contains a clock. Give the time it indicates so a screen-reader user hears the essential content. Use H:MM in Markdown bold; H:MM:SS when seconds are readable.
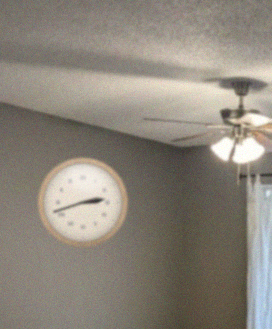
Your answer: **2:42**
